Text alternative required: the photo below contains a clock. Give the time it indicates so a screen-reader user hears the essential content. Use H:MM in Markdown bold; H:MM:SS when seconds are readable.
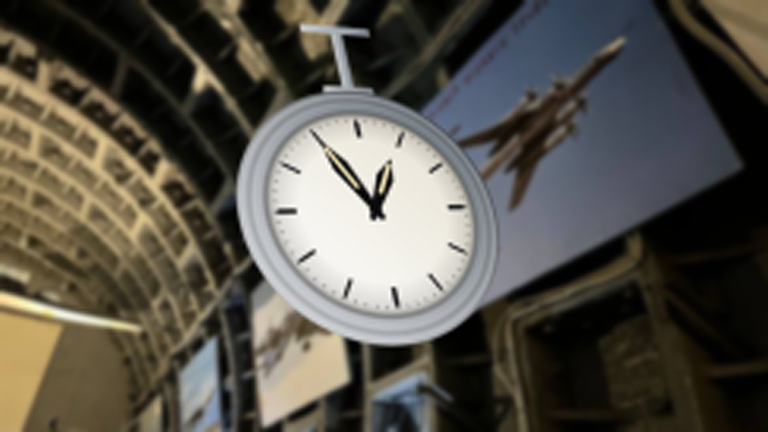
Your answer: **12:55**
